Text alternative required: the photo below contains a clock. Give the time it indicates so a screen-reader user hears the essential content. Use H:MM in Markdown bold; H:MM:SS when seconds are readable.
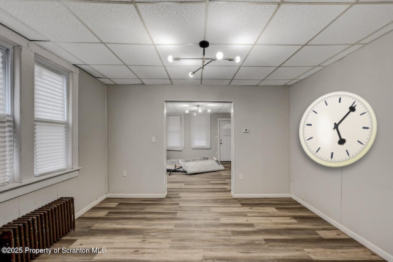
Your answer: **5:06**
